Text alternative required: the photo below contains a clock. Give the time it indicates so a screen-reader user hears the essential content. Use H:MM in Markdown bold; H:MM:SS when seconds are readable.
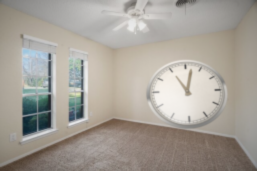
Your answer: **11:02**
